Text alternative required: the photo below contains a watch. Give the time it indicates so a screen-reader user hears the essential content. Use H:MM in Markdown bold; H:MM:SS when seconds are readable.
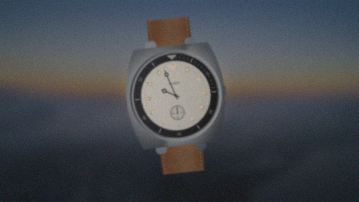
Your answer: **9:57**
